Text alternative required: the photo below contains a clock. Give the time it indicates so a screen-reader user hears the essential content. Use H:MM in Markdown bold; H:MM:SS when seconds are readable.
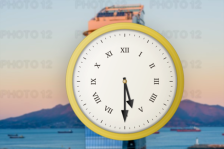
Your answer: **5:30**
